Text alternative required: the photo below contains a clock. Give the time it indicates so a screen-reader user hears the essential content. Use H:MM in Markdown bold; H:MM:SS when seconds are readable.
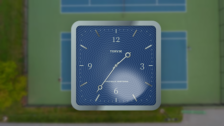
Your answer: **1:36**
